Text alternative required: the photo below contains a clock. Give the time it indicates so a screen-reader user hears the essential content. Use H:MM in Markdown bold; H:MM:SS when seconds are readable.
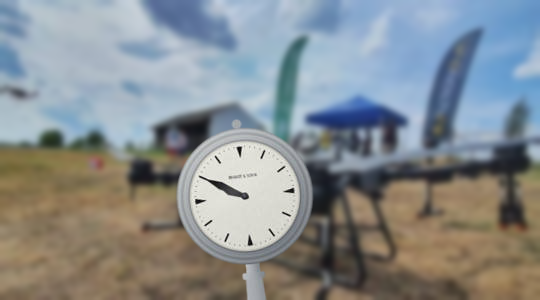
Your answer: **9:50**
